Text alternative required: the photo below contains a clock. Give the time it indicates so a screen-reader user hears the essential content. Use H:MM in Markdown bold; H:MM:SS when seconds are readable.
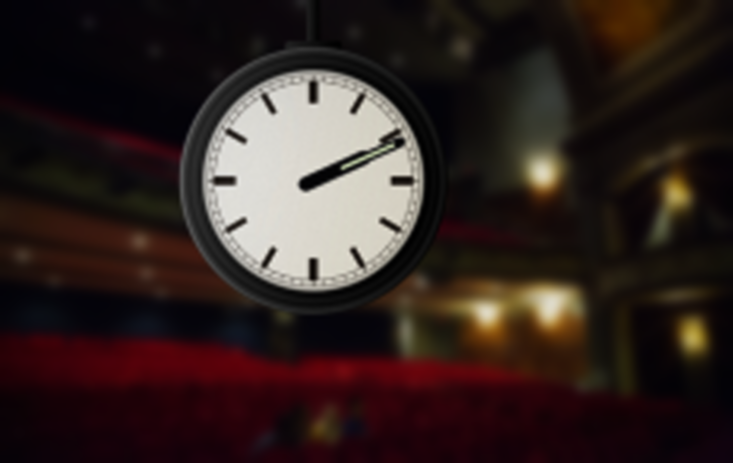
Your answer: **2:11**
